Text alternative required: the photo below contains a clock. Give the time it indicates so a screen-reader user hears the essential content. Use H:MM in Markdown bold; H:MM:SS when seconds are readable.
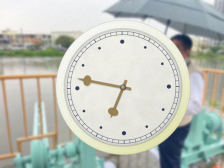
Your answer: **6:47**
